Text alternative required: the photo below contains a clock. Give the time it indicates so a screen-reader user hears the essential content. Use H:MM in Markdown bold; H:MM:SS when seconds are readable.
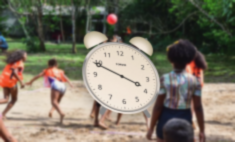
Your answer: **3:49**
